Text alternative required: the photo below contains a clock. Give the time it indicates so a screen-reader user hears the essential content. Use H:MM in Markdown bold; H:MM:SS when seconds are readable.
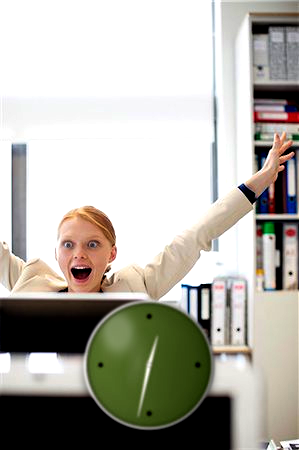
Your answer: **12:32**
